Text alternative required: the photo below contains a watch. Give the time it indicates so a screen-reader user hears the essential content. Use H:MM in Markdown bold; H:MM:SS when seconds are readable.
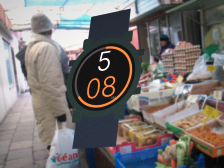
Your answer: **5:08**
